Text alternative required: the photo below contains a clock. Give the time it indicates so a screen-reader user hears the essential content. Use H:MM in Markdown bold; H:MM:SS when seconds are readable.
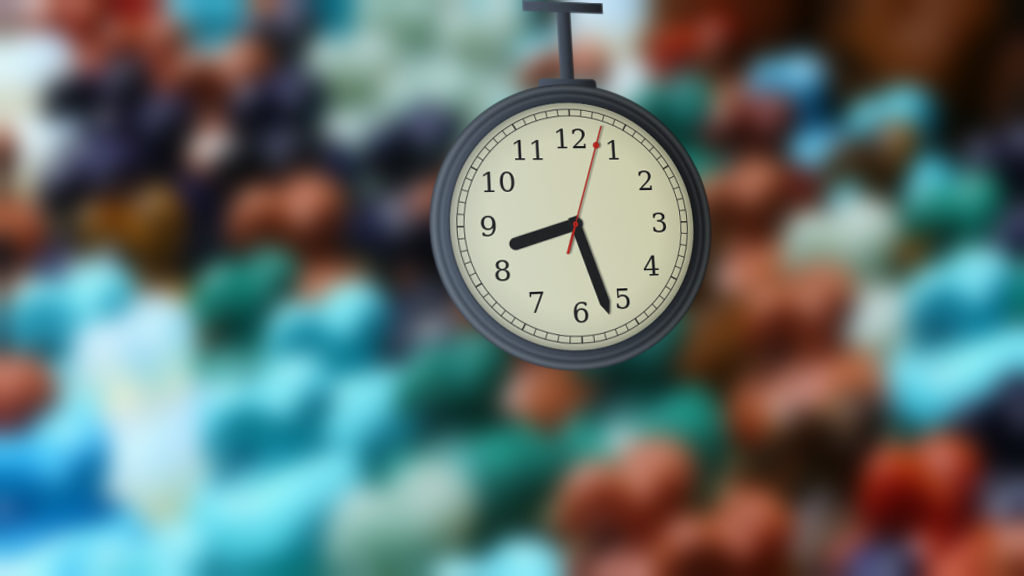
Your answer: **8:27:03**
